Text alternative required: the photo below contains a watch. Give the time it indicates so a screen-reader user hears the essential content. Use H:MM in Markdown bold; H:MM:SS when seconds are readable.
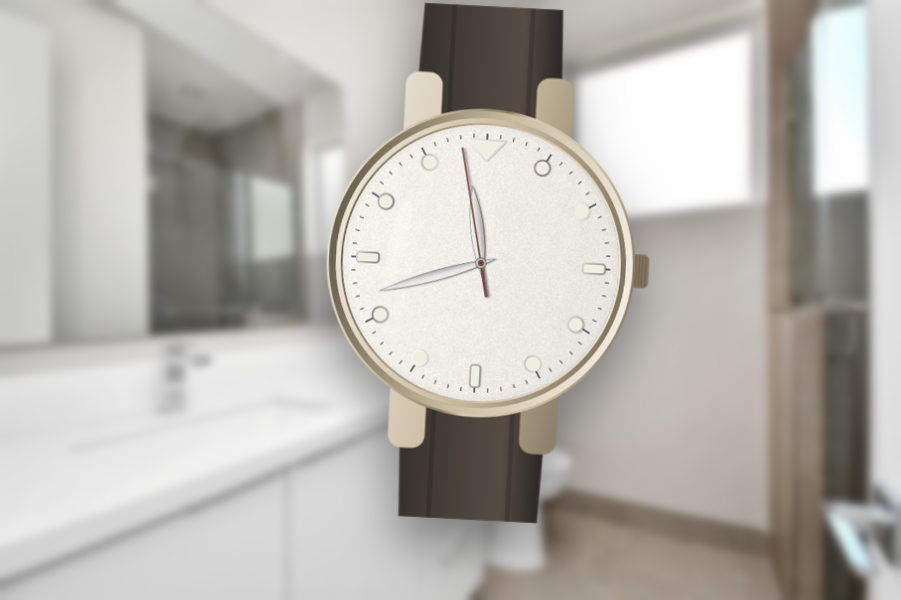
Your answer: **11:41:58**
